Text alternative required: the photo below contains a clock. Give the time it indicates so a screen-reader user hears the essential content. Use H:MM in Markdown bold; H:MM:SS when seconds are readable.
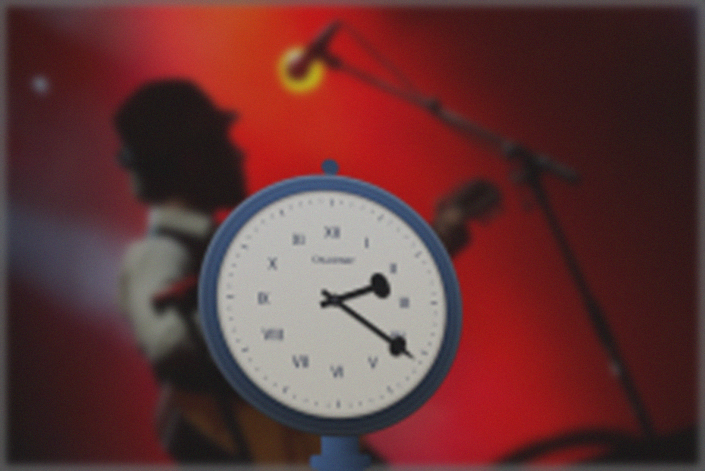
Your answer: **2:21**
